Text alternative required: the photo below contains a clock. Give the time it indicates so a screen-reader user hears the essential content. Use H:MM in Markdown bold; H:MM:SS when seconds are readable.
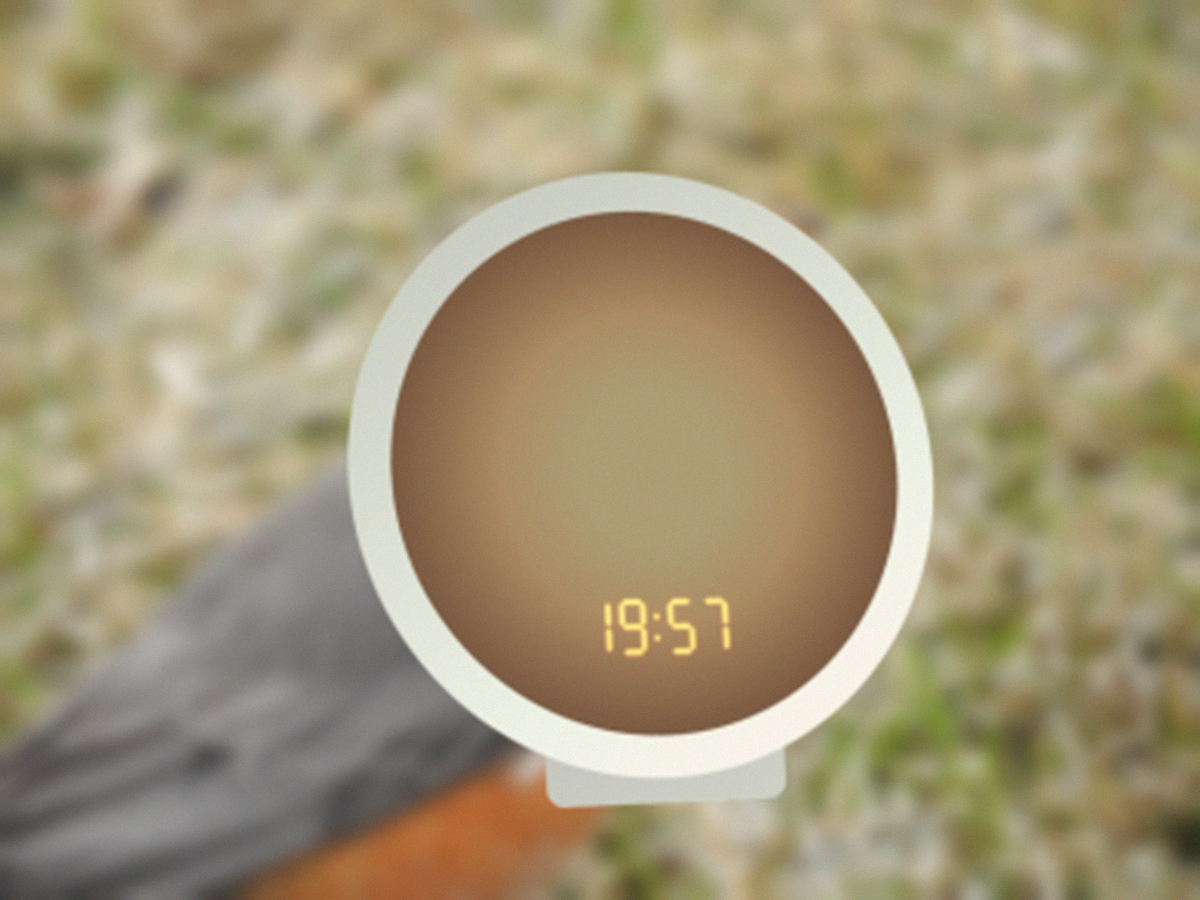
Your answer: **19:57**
